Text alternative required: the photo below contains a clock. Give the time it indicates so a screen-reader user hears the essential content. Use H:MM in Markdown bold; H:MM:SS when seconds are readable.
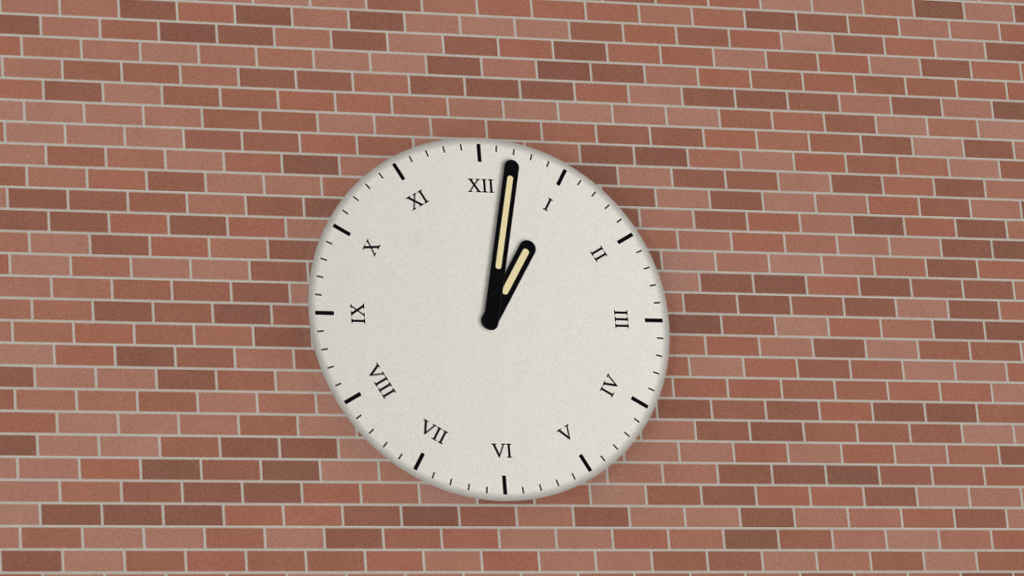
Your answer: **1:02**
